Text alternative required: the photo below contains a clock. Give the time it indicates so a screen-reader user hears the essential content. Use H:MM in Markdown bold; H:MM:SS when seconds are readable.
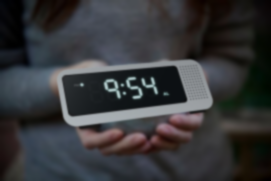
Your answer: **9:54**
